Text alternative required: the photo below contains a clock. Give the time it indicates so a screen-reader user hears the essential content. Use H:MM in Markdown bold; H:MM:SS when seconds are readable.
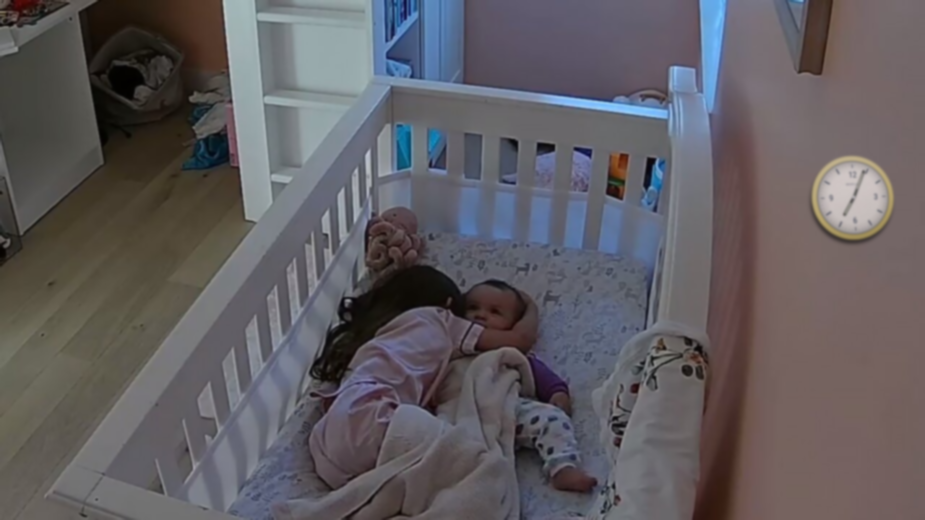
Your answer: **7:04**
